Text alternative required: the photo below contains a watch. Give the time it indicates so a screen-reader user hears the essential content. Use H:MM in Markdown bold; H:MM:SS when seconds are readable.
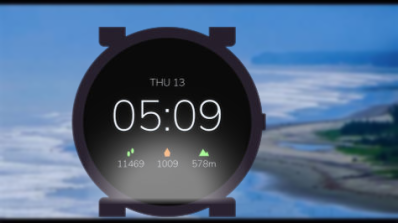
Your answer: **5:09**
